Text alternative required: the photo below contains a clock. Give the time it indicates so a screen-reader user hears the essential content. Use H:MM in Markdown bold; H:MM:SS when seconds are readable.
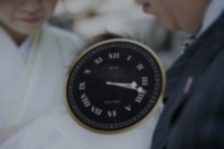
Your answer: **3:18**
